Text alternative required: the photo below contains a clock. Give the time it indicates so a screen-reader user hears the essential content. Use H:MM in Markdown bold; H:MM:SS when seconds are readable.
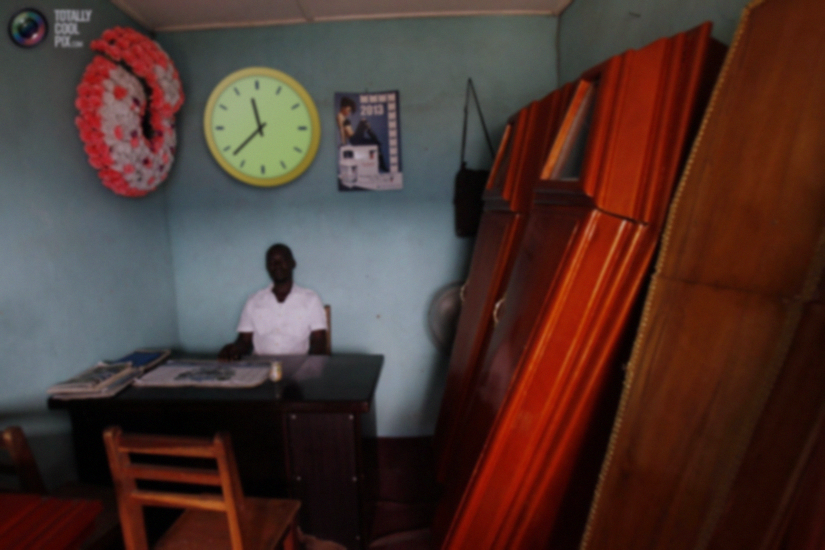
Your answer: **11:38**
